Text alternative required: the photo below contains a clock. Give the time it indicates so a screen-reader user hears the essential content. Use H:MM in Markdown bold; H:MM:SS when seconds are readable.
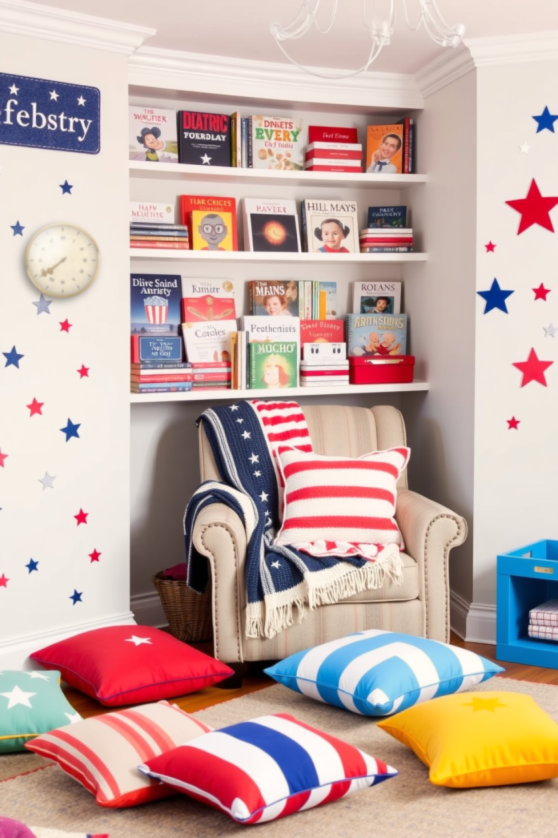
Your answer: **7:39**
